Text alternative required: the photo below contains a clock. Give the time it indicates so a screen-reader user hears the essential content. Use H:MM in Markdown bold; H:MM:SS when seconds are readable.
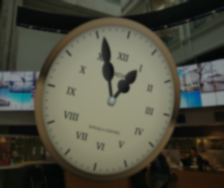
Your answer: **12:56**
